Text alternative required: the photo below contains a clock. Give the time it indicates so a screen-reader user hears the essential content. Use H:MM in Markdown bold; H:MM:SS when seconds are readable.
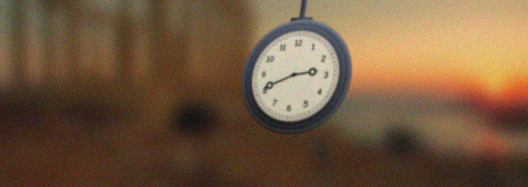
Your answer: **2:41**
